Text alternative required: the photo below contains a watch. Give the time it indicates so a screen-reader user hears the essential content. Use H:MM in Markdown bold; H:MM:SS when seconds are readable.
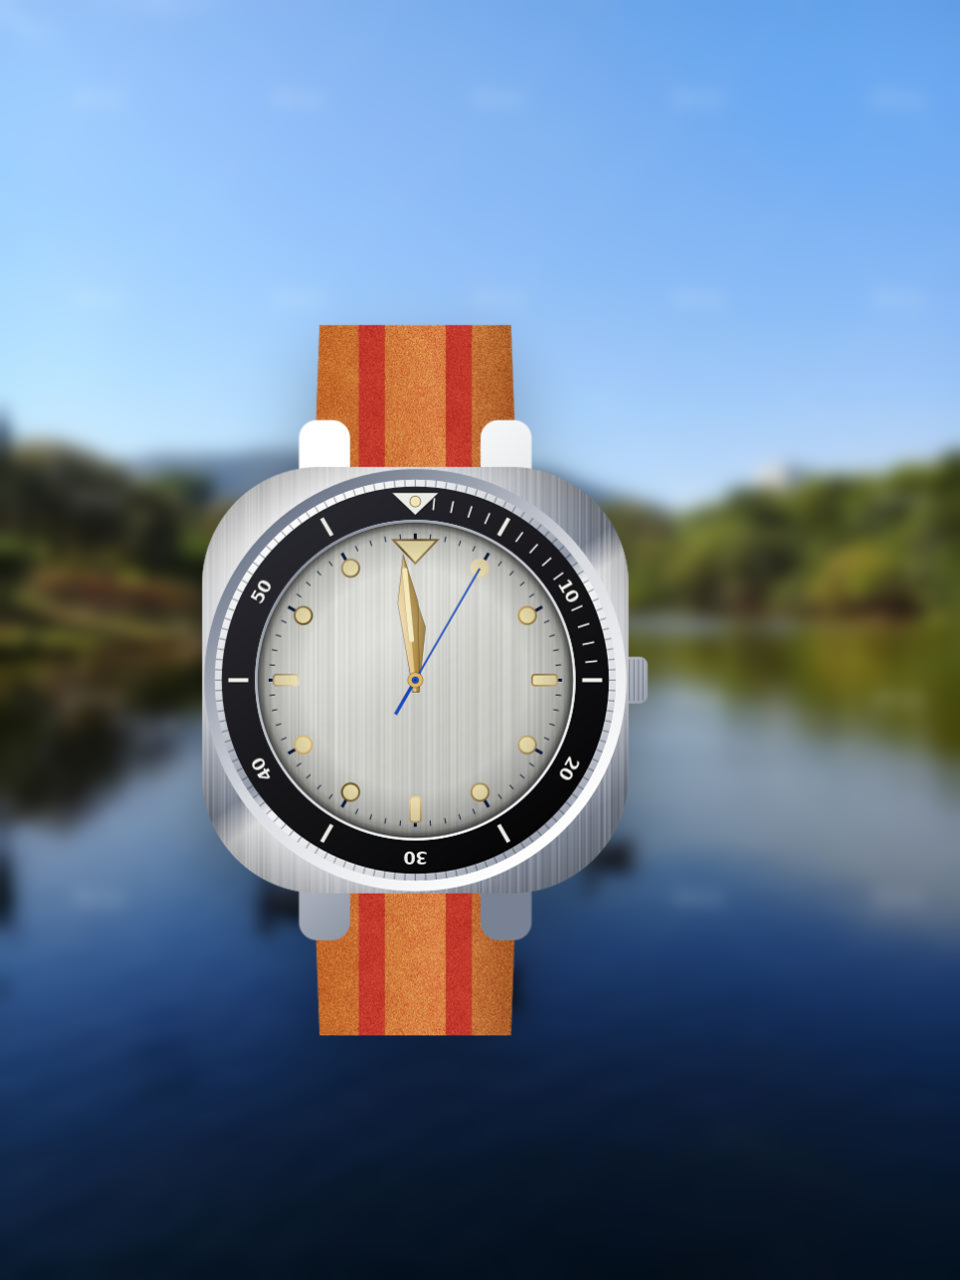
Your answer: **11:59:05**
